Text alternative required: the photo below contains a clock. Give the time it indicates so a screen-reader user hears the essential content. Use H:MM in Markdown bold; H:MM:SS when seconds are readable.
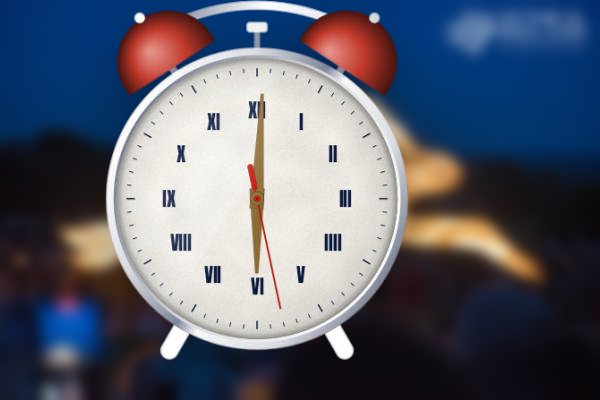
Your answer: **6:00:28**
